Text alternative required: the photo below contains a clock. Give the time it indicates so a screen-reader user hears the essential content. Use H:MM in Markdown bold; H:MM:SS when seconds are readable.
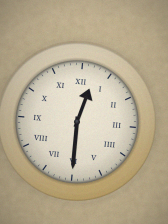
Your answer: **12:30**
